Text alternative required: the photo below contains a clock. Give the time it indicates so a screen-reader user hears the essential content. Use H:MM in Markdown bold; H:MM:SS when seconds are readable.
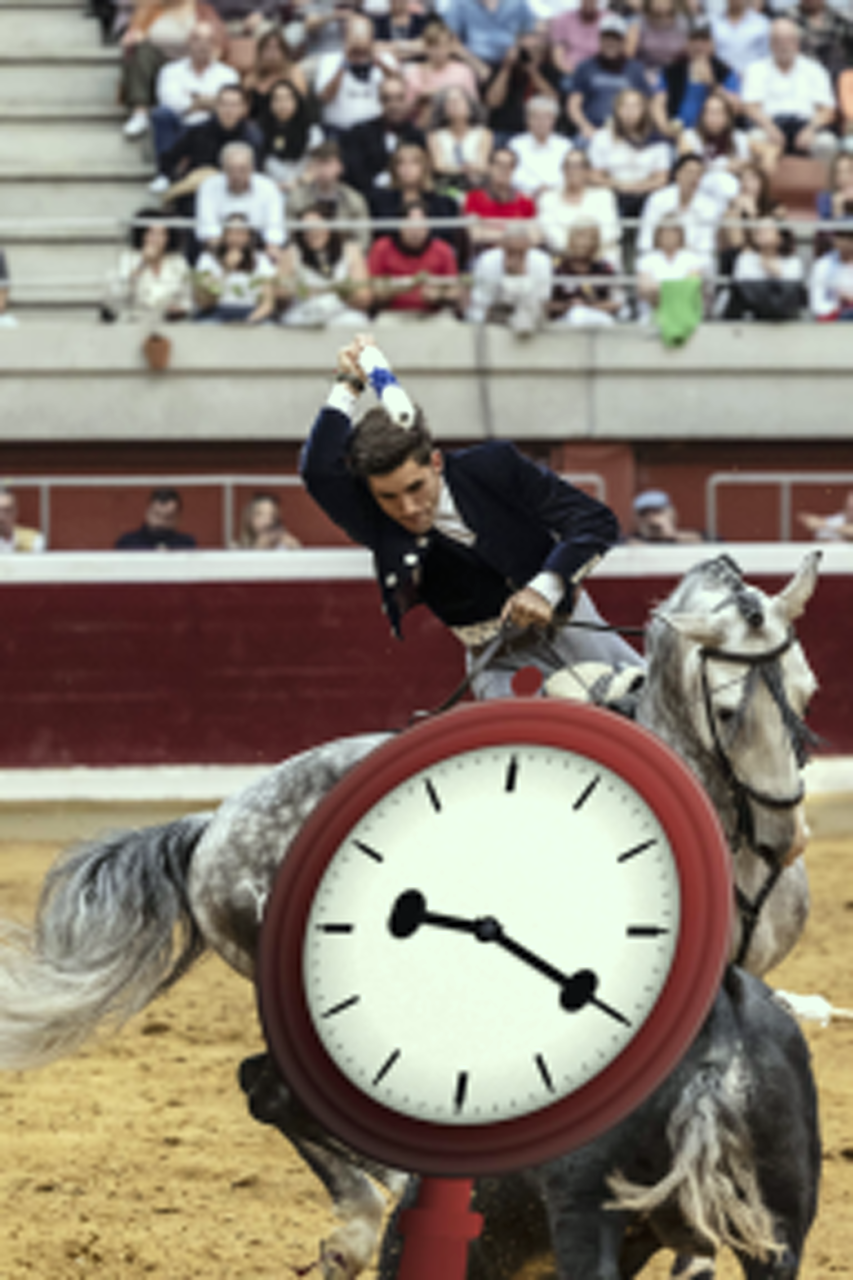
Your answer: **9:20**
